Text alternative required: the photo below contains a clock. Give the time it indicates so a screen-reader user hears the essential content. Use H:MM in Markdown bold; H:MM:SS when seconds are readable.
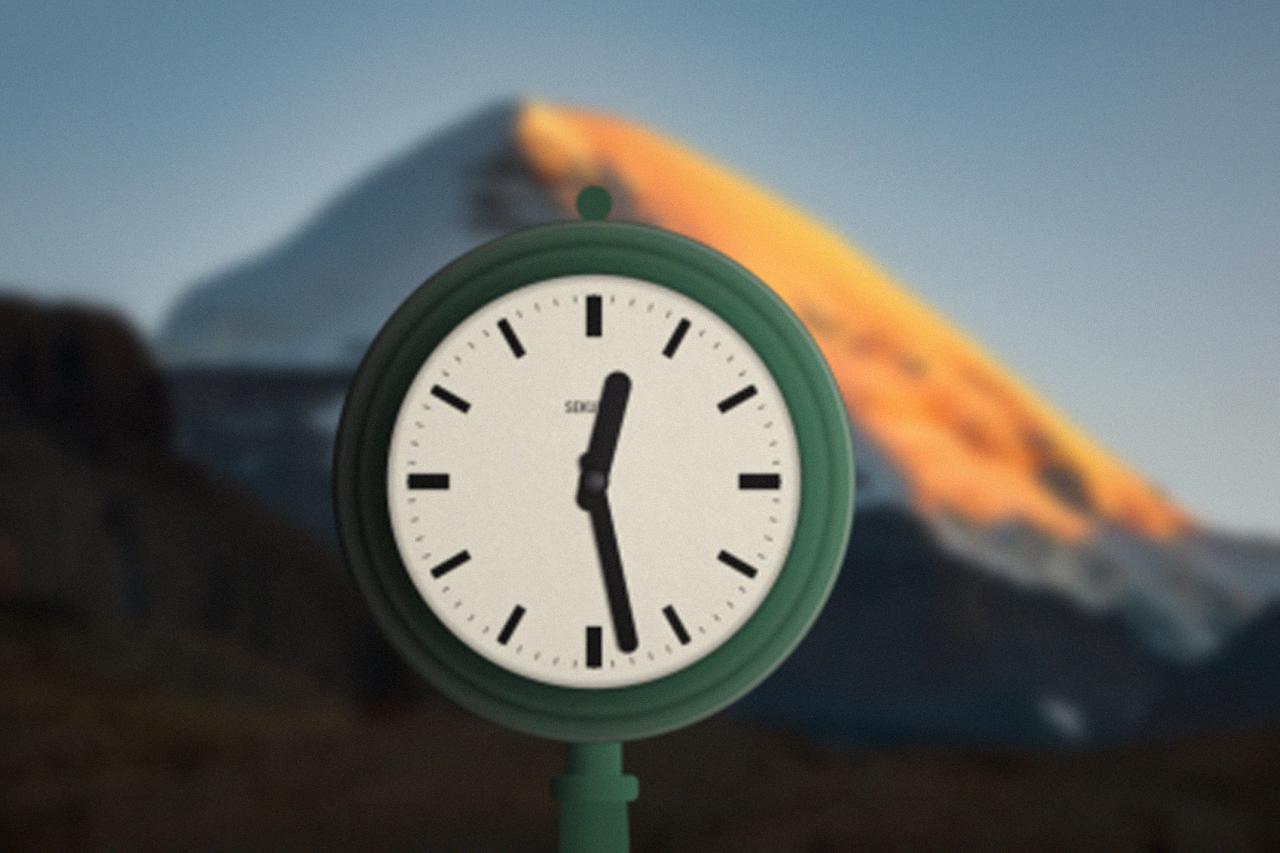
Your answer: **12:28**
